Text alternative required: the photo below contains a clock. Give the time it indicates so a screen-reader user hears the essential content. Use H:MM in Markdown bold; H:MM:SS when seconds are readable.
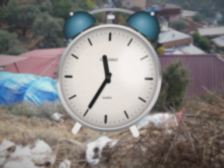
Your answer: **11:35**
